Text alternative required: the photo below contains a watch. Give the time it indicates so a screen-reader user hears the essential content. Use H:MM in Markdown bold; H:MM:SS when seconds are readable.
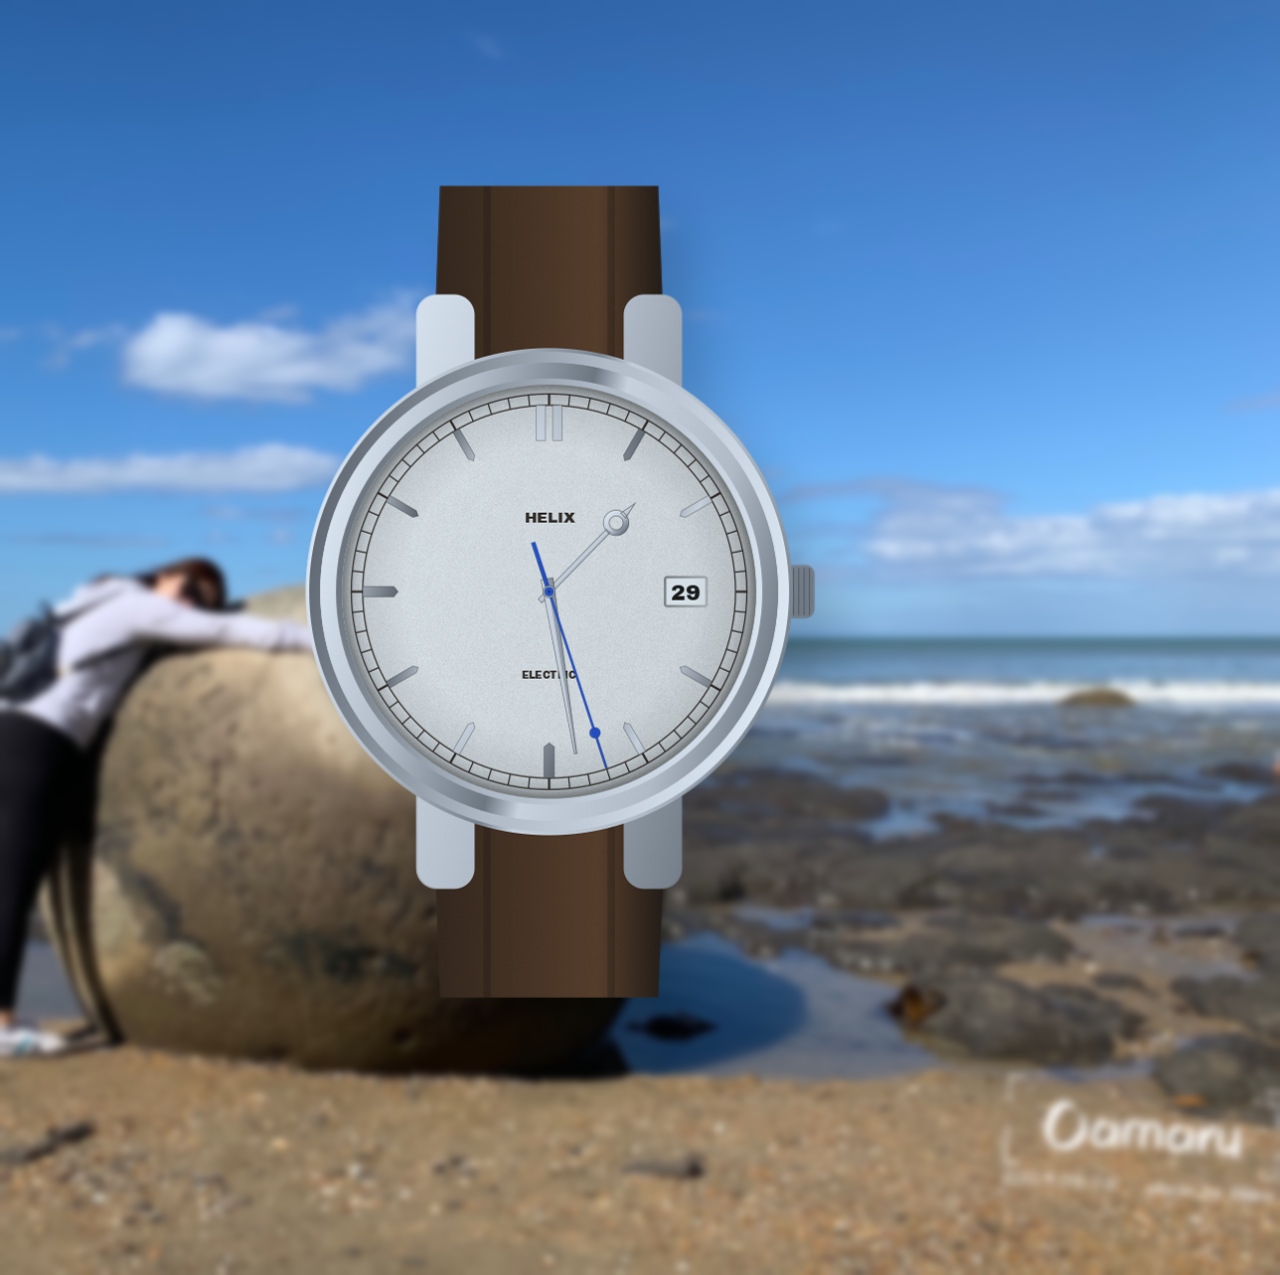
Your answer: **1:28:27**
